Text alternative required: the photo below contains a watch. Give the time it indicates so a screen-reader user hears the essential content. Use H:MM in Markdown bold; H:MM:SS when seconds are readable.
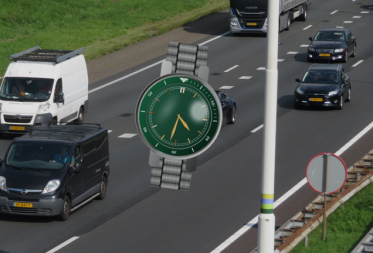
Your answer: **4:32**
